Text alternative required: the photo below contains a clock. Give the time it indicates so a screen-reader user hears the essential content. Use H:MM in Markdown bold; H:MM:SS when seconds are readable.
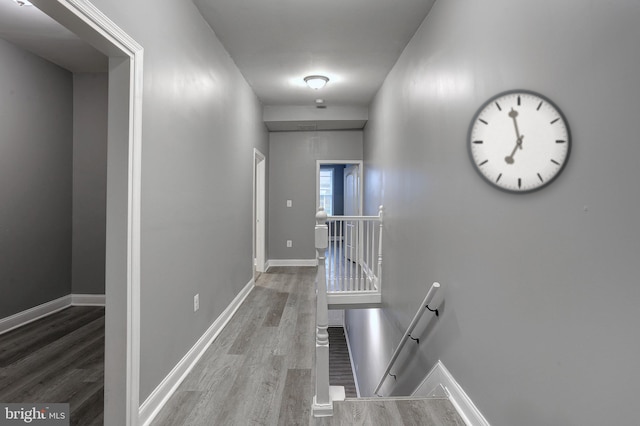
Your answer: **6:58**
